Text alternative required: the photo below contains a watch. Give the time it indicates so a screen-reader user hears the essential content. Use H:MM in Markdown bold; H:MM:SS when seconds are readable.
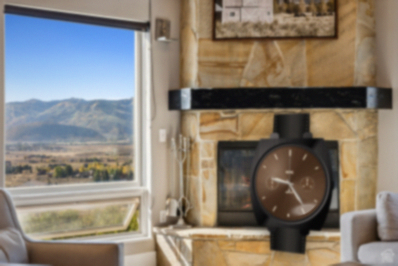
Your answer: **9:24**
